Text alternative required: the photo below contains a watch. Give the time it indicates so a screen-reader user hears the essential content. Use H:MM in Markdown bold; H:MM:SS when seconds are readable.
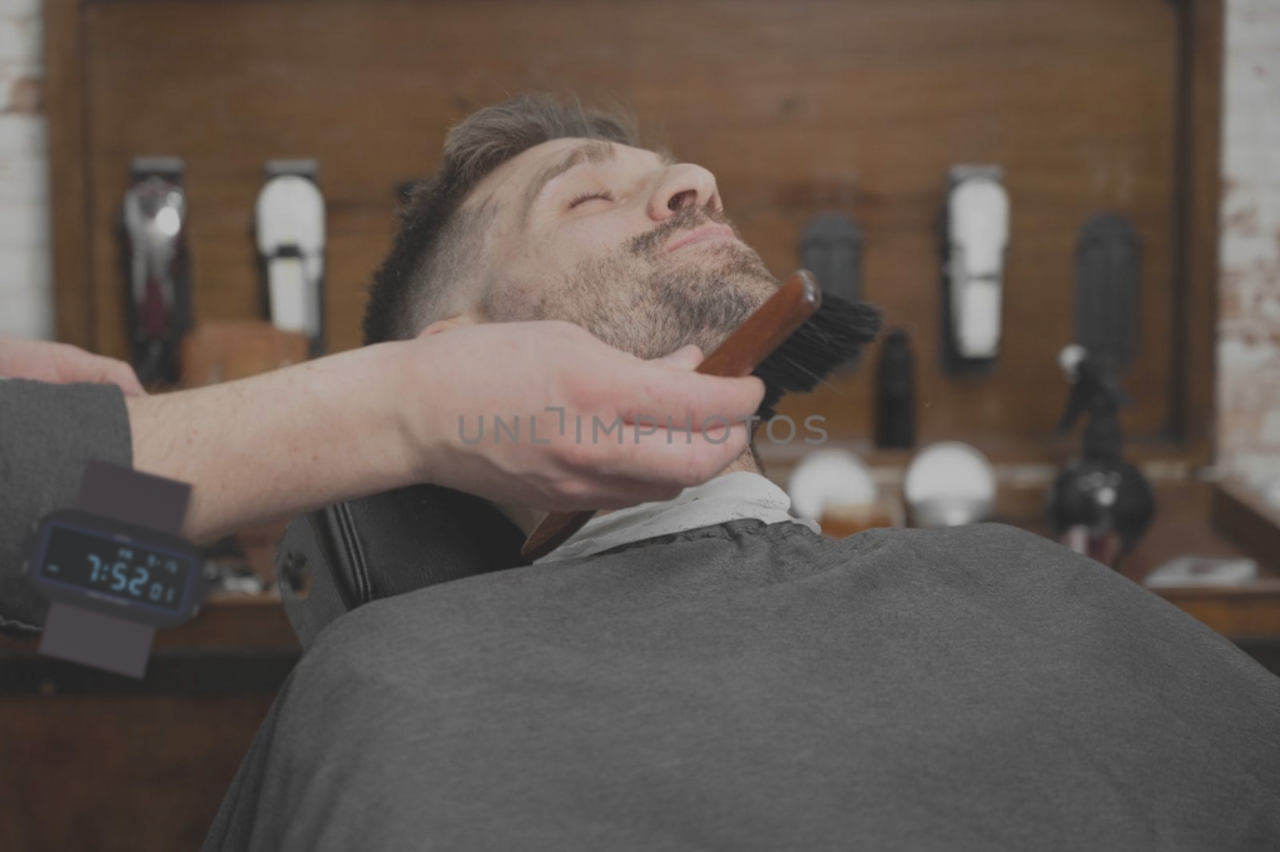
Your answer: **7:52**
